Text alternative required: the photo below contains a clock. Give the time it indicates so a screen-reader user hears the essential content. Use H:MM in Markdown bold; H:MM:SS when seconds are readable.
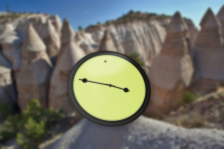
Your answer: **3:48**
